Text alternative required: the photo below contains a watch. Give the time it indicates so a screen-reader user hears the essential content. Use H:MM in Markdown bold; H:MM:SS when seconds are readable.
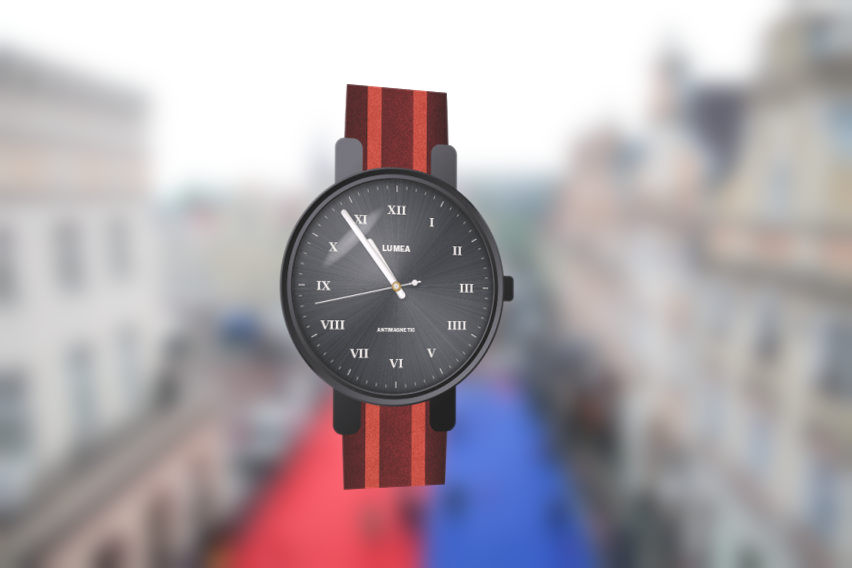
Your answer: **10:53:43**
